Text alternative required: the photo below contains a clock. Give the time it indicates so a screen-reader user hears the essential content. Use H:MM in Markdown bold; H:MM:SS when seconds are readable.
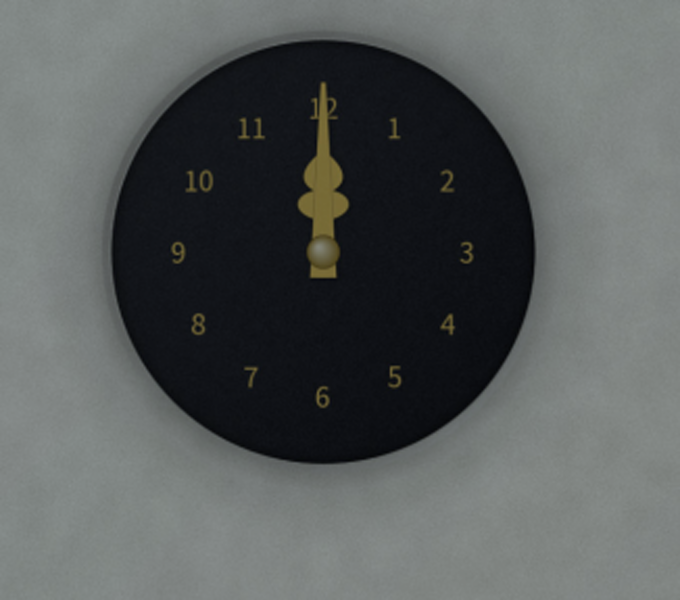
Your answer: **12:00**
